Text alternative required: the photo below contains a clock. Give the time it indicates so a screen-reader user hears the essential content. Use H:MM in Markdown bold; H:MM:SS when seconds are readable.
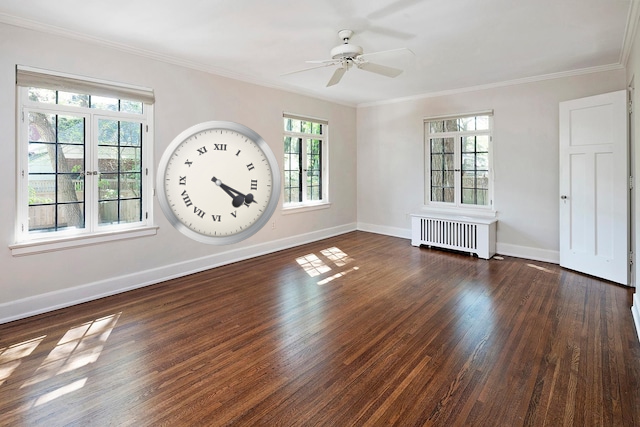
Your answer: **4:19**
